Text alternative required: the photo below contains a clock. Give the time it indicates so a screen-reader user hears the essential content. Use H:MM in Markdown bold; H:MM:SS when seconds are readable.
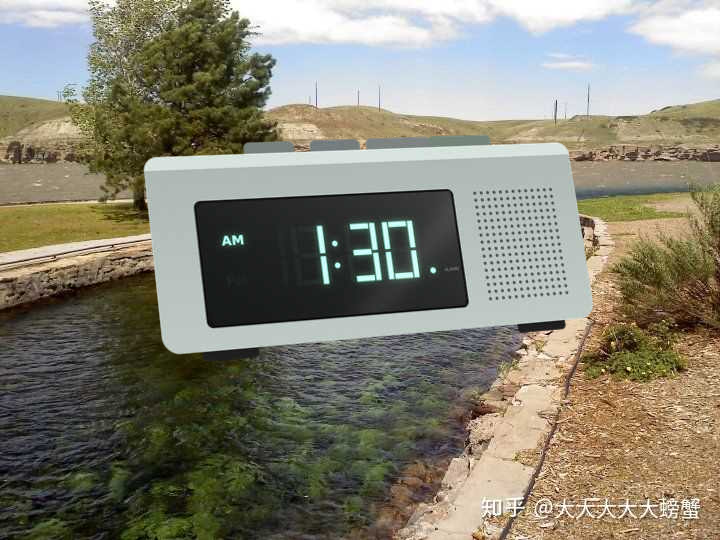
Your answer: **1:30**
